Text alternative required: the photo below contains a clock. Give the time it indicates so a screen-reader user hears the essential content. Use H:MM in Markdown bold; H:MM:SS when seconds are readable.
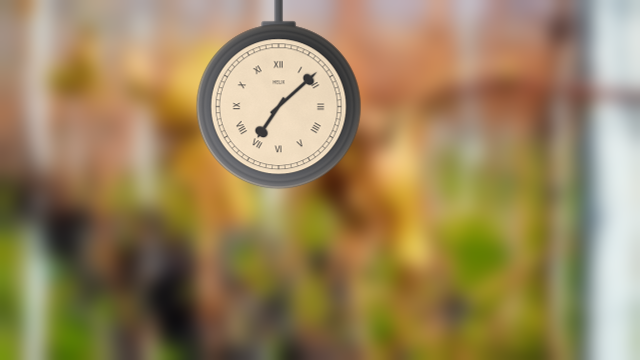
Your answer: **7:08**
